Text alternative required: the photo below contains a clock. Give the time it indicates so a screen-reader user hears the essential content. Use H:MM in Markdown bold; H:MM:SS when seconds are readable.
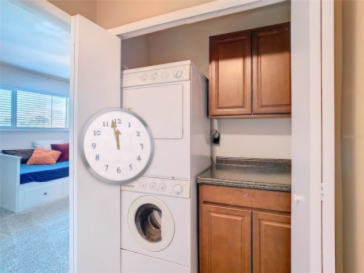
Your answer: **11:58**
